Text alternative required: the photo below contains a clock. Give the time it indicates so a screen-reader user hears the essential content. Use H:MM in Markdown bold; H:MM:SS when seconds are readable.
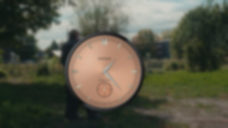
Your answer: **1:23**
